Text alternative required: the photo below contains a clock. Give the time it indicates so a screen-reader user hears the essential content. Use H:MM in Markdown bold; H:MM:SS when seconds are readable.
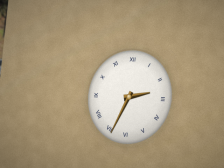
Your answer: **2:34**
